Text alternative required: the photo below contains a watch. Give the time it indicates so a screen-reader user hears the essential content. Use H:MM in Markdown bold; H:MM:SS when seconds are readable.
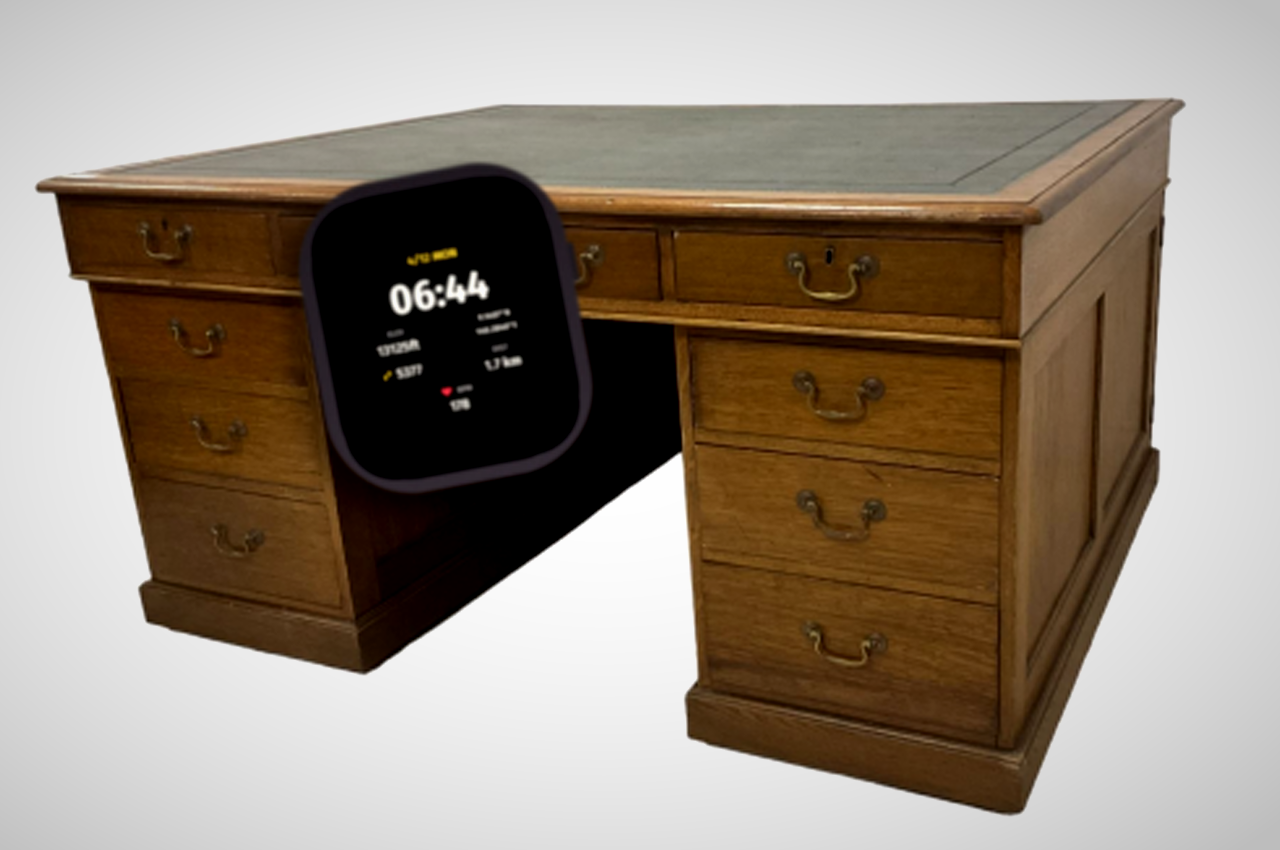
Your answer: **6:44**
